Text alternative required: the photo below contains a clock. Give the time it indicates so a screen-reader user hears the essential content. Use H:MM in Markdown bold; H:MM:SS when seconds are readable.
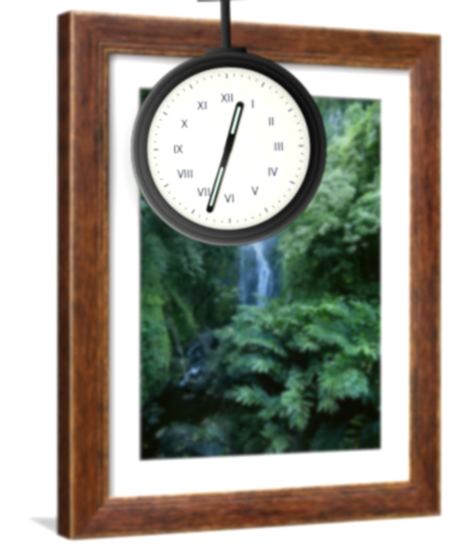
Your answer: **12:33**
